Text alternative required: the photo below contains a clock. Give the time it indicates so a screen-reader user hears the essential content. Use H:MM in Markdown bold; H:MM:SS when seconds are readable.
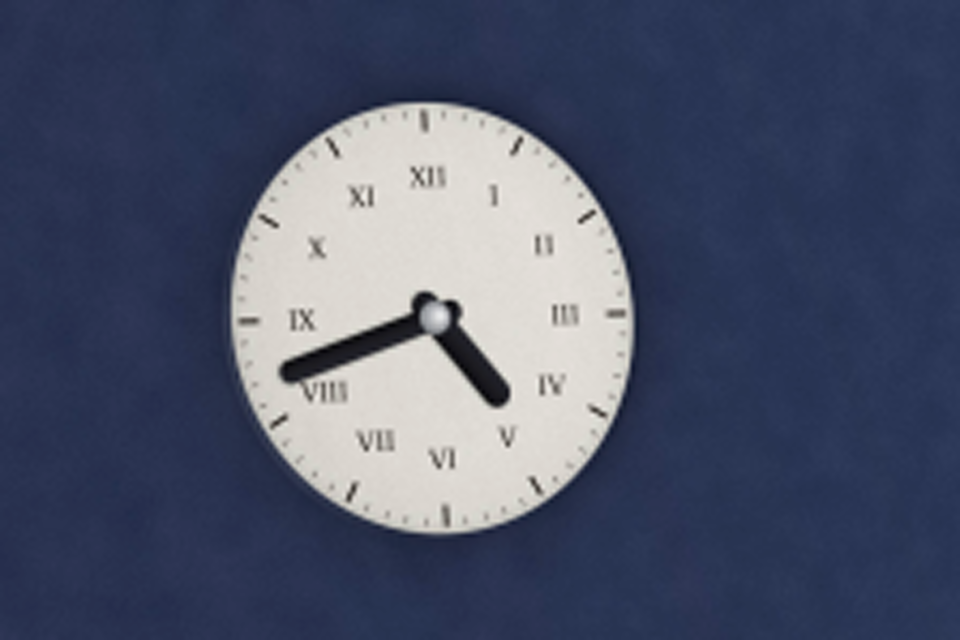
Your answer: **4:42**
